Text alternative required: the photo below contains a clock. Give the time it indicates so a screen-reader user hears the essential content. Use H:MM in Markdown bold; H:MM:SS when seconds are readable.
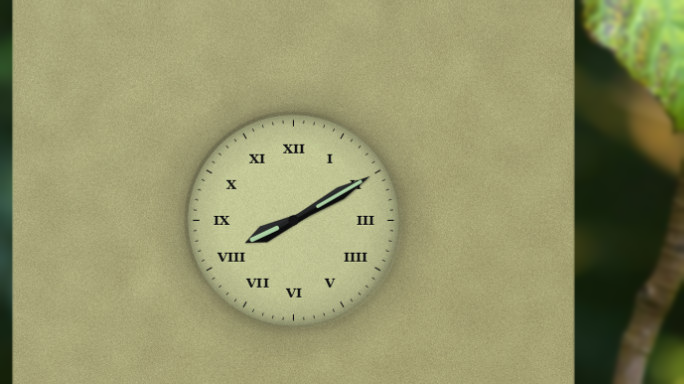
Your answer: **8:10**
